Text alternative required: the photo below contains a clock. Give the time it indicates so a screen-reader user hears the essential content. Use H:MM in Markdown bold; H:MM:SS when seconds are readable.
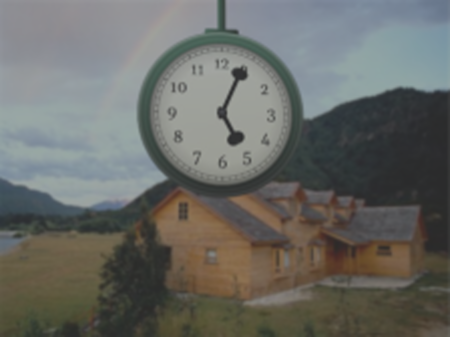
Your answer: **5:04**
